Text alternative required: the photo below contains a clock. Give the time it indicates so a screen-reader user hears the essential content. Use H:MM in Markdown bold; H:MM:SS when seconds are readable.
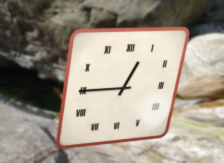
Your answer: **12:45**
